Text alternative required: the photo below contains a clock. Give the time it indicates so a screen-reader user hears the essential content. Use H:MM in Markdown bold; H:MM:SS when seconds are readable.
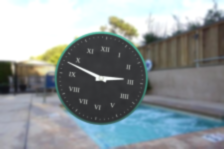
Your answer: **2:48**
